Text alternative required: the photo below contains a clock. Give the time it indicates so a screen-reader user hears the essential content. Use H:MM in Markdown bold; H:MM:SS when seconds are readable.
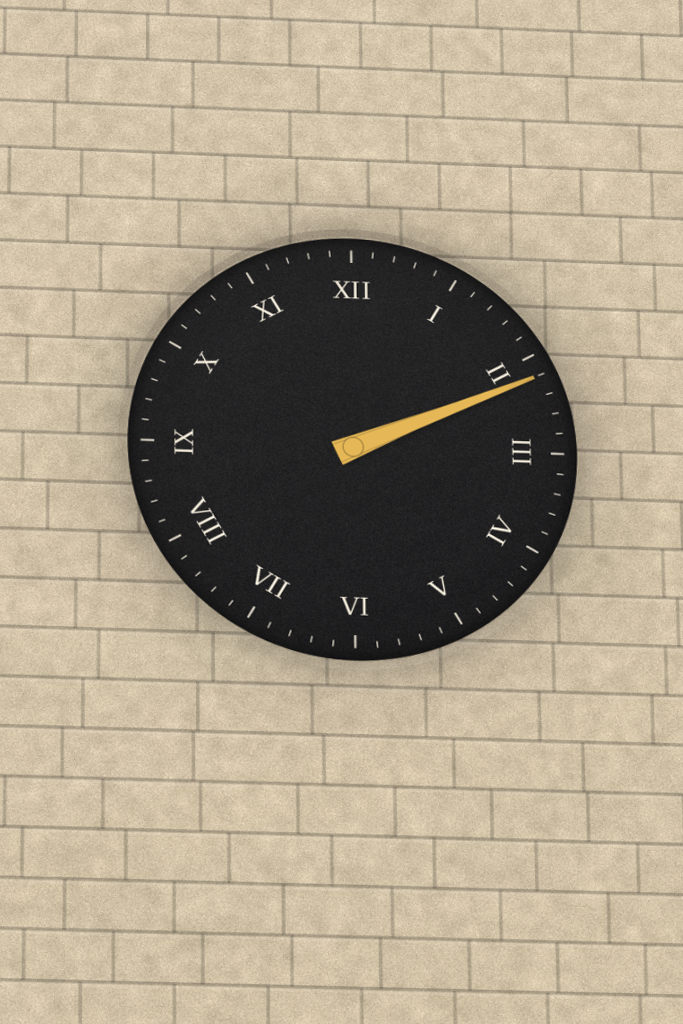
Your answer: **2:11**
